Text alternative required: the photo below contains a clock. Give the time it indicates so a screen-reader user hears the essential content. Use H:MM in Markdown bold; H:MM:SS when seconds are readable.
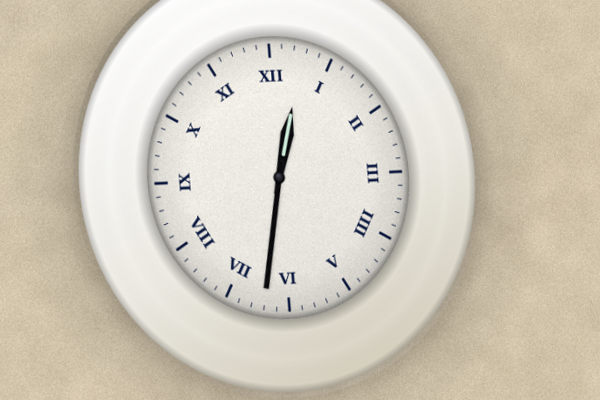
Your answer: **12:32**
